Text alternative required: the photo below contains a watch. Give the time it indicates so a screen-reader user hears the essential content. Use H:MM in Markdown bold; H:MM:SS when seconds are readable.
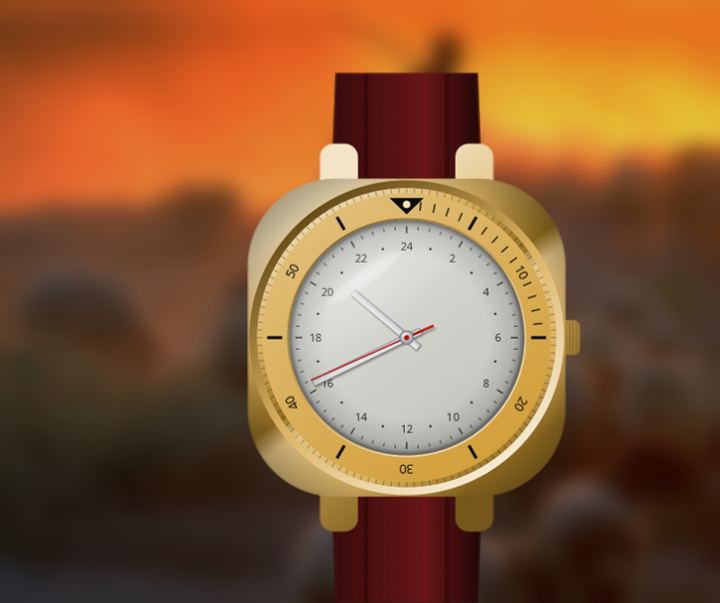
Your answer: **20:40:41**
